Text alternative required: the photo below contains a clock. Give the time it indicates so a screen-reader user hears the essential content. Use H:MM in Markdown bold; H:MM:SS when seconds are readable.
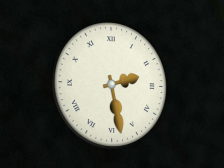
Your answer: **2:28**
